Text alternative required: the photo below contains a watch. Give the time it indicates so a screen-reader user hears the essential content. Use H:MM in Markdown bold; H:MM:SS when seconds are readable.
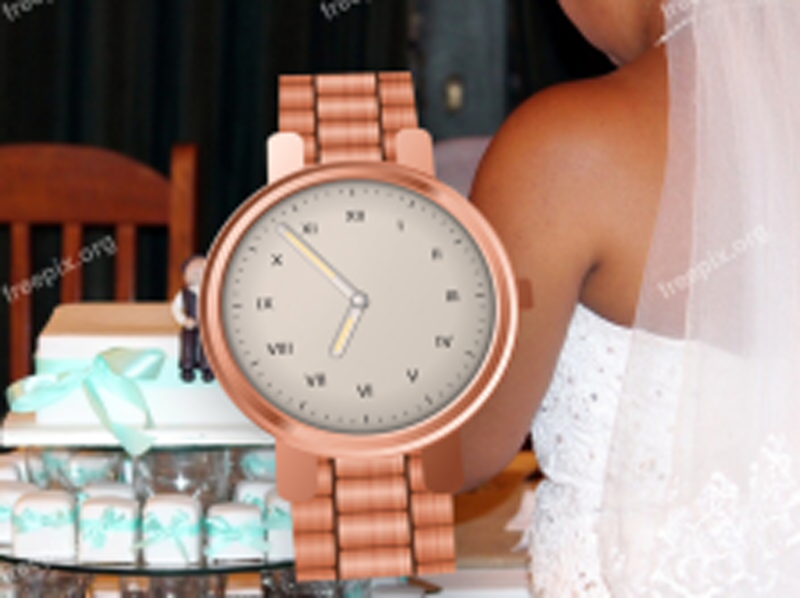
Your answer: **6:53**
